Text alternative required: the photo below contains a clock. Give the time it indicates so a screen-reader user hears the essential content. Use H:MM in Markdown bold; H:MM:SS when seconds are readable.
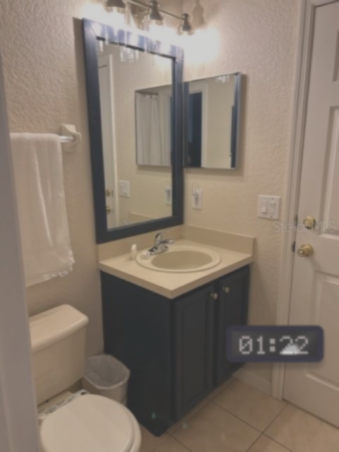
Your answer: **1:22**
